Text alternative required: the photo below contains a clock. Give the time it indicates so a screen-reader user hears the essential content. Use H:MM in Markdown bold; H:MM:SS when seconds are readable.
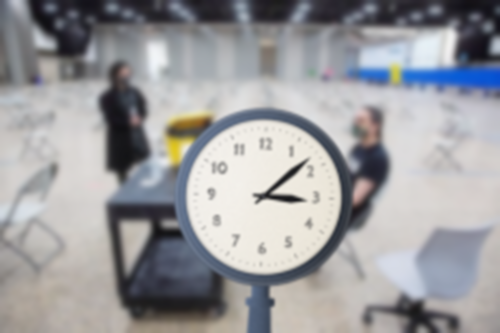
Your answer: **3:08**
